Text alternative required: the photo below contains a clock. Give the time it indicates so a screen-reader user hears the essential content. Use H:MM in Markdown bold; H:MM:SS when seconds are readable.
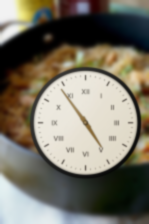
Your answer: **4:54**
